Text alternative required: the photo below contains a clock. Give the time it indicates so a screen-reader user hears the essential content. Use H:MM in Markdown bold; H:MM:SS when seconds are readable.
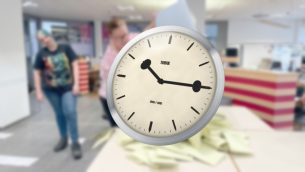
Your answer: **10:15**
